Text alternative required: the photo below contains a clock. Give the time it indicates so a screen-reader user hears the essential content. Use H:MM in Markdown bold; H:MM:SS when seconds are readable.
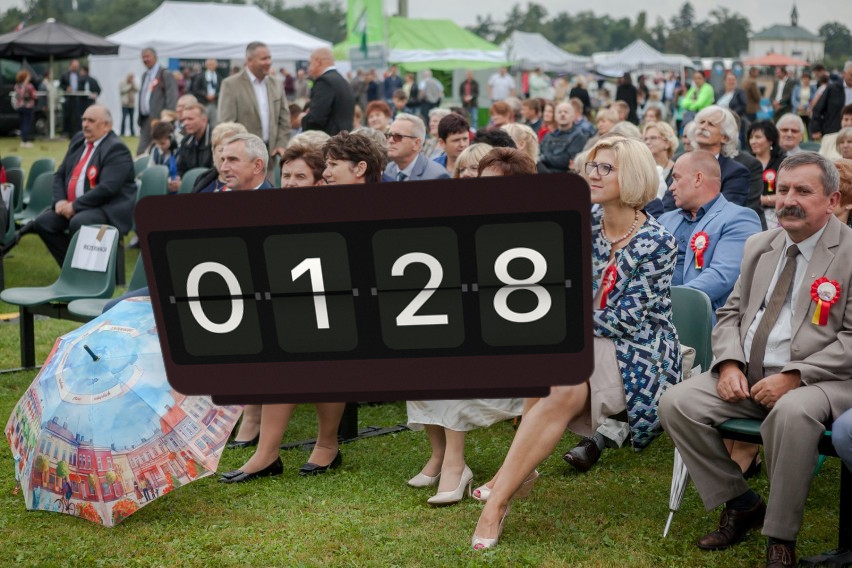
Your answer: **1:28**
